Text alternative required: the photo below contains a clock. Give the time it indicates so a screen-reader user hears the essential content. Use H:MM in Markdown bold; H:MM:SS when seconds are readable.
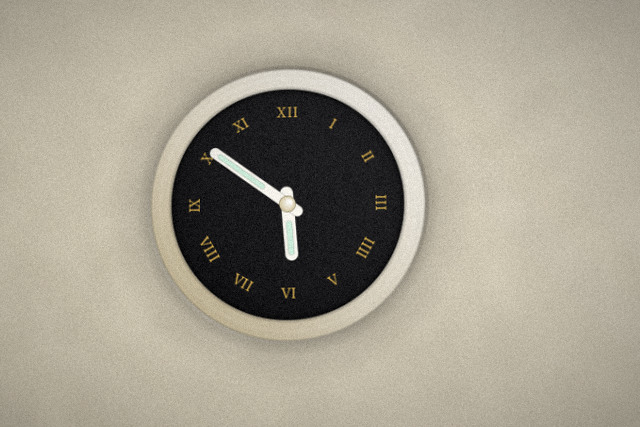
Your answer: **5:51**
